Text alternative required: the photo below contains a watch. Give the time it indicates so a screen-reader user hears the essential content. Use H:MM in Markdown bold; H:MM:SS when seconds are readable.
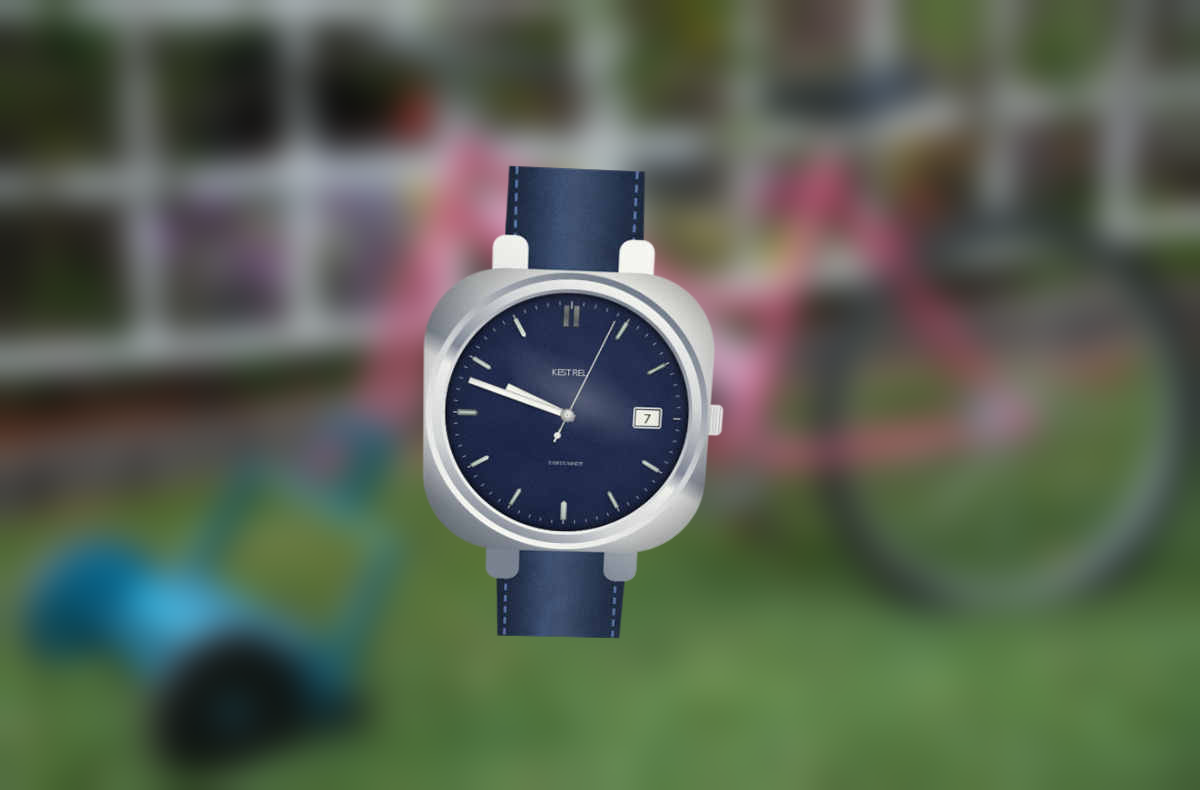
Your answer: **9:48:04**
